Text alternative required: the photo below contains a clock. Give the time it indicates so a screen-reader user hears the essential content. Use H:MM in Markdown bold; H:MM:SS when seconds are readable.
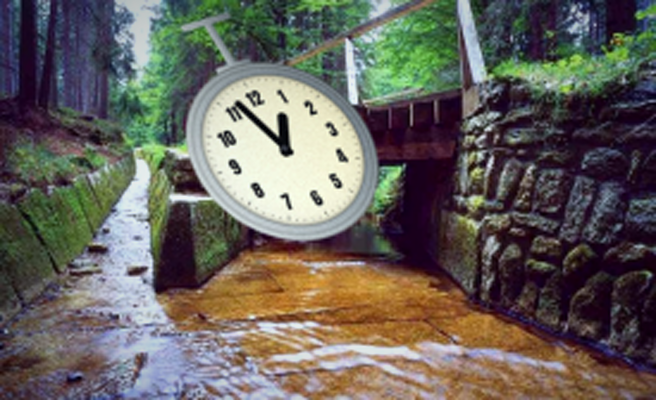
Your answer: **12:57**
